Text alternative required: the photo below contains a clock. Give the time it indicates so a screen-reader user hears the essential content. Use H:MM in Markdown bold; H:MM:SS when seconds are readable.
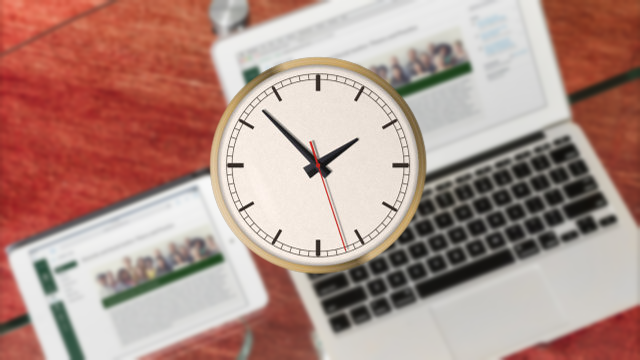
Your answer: **1:52:27**
